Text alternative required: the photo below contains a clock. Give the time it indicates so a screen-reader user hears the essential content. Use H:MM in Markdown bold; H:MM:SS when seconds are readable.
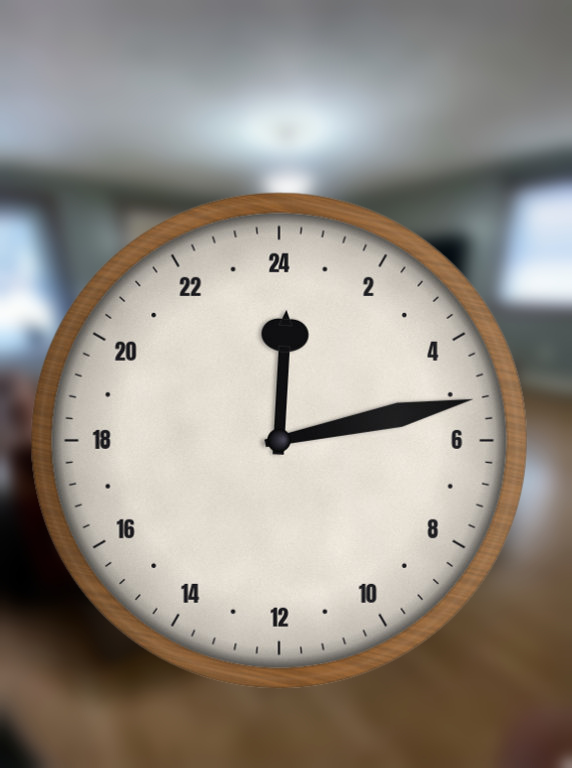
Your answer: **0:13**
